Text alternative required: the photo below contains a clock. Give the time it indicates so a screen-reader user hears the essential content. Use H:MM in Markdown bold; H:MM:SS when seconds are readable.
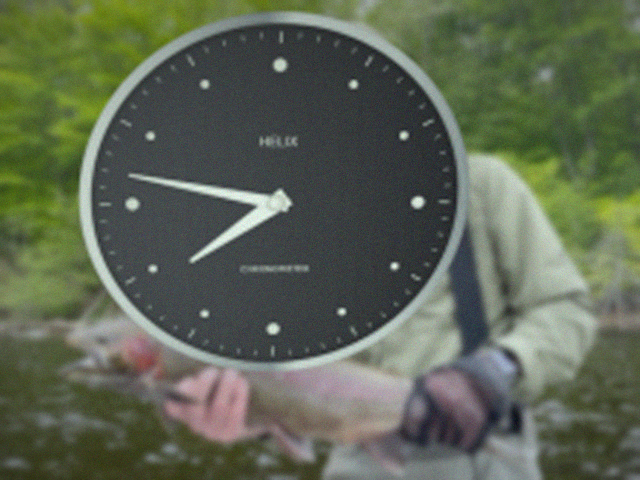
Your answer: **7:47**
